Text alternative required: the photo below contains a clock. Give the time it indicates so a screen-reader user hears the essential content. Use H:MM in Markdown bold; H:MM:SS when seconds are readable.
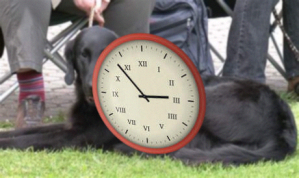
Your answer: **2:53**
